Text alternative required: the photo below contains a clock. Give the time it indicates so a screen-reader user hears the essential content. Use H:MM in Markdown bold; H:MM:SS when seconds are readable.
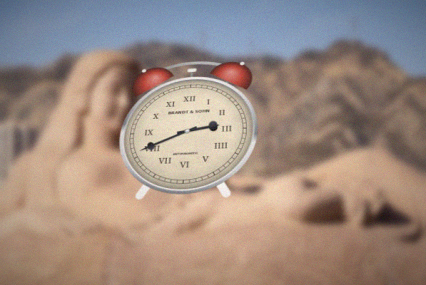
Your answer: **2:41**
